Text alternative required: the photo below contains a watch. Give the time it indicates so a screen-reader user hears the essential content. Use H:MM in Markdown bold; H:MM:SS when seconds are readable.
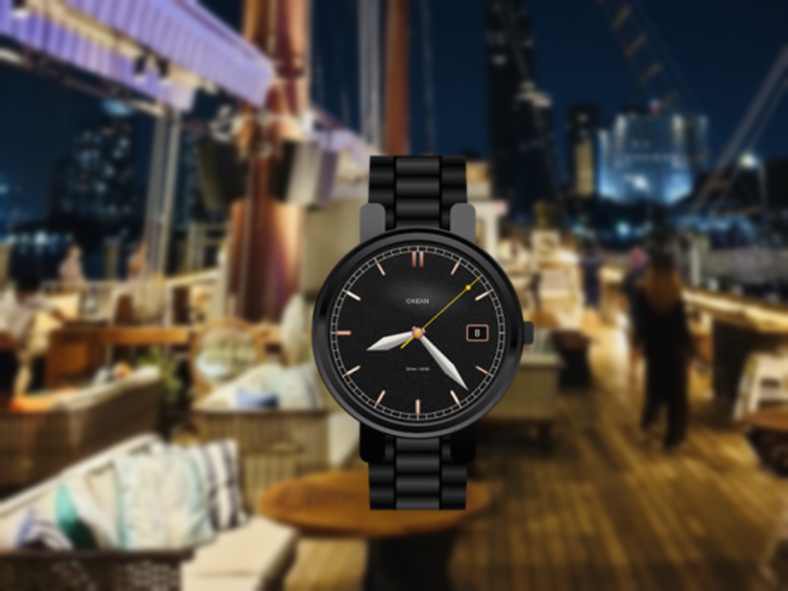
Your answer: **8:23:08**
